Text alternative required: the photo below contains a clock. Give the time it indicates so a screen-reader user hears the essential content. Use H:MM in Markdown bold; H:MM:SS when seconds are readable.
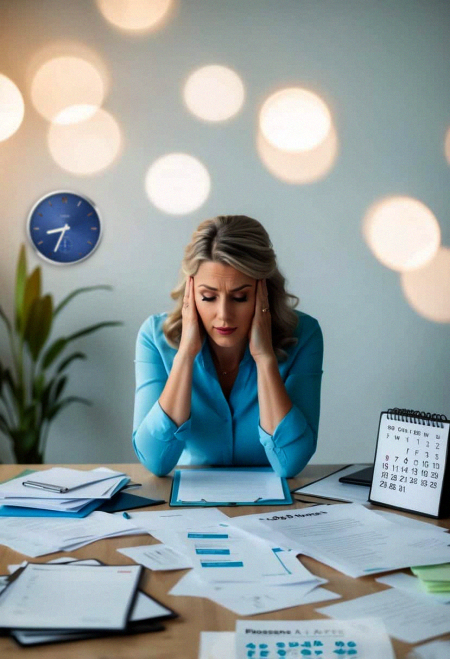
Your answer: **8:34**
